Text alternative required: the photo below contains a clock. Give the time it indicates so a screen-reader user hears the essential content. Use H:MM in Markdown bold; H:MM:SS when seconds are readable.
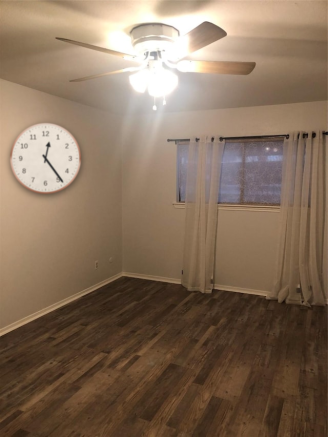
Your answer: **12:24**
